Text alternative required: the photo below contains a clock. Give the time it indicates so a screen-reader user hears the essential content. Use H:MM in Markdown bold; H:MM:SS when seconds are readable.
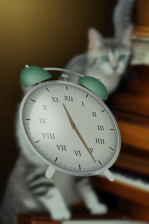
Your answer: **11:26**
